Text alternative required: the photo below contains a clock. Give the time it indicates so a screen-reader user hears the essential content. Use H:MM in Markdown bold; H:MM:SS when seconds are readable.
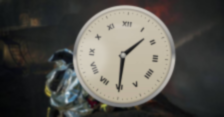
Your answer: **1:30**
